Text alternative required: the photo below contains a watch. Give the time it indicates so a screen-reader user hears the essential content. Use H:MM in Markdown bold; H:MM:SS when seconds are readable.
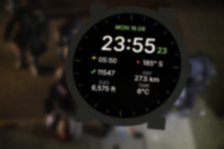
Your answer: **23:55**
